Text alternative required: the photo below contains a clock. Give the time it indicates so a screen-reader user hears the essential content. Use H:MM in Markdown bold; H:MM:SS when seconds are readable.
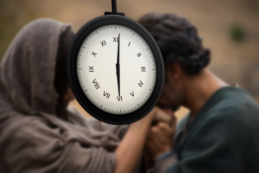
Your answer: **6:01**
